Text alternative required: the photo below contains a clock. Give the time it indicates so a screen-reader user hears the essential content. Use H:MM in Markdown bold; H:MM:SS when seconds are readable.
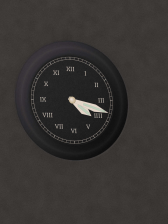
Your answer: **4:18**
